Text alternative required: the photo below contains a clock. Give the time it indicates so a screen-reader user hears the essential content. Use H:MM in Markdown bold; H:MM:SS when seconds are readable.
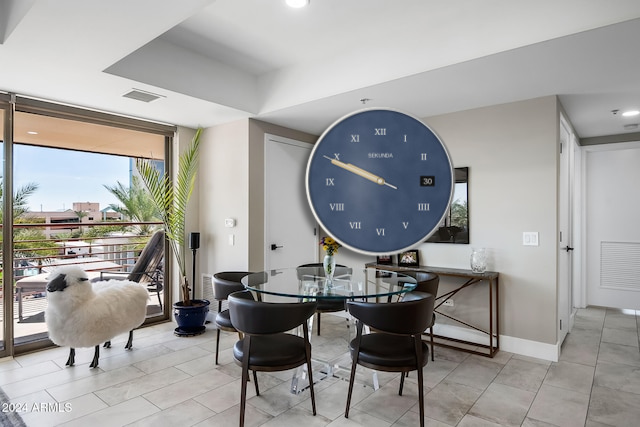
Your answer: **9:48:49**
